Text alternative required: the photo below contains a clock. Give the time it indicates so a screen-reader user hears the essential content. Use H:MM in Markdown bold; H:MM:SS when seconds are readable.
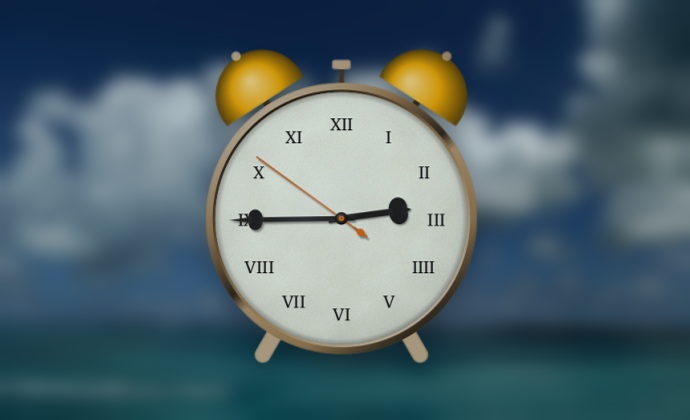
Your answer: **2:44:51**
